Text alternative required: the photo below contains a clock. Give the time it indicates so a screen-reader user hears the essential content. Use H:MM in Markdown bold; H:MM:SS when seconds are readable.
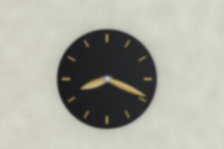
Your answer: **8:19**
